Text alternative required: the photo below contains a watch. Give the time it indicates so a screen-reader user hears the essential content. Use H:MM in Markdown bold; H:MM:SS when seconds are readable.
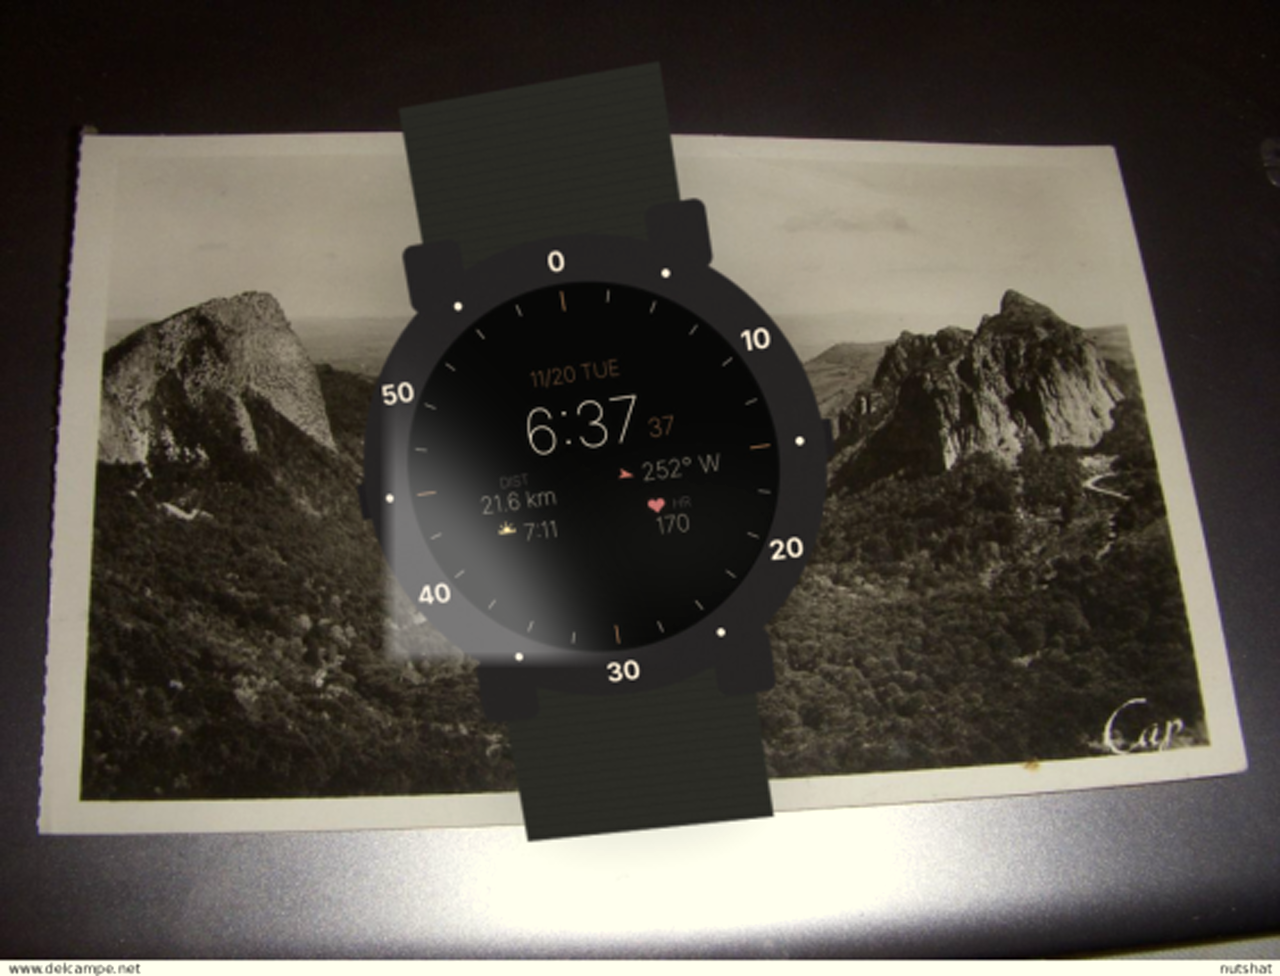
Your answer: **6:37:37**
